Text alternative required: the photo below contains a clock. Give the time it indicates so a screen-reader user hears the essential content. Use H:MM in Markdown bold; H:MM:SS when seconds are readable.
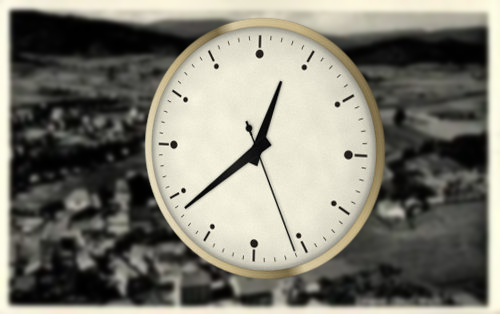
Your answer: **12:38:26**
